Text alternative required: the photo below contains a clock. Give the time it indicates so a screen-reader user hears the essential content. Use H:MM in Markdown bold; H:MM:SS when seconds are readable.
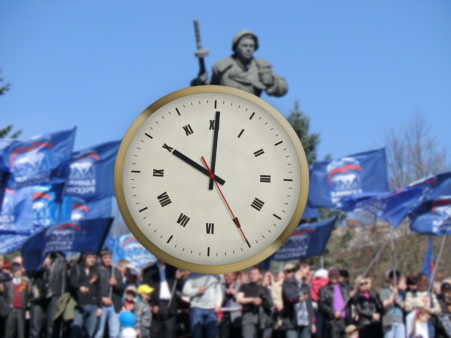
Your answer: **10:00:25**
